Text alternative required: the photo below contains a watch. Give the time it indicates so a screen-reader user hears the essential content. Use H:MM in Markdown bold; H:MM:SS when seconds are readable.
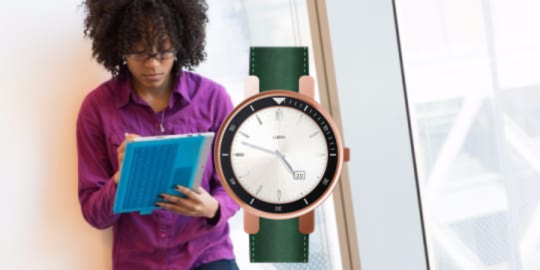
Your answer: **4:48**
